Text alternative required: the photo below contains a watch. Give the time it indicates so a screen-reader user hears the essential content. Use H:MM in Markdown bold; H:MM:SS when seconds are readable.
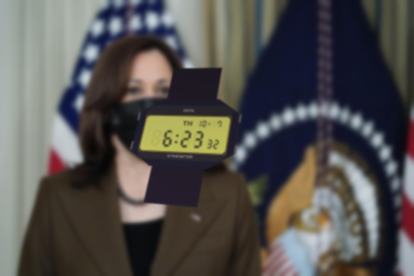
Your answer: **6:23**
